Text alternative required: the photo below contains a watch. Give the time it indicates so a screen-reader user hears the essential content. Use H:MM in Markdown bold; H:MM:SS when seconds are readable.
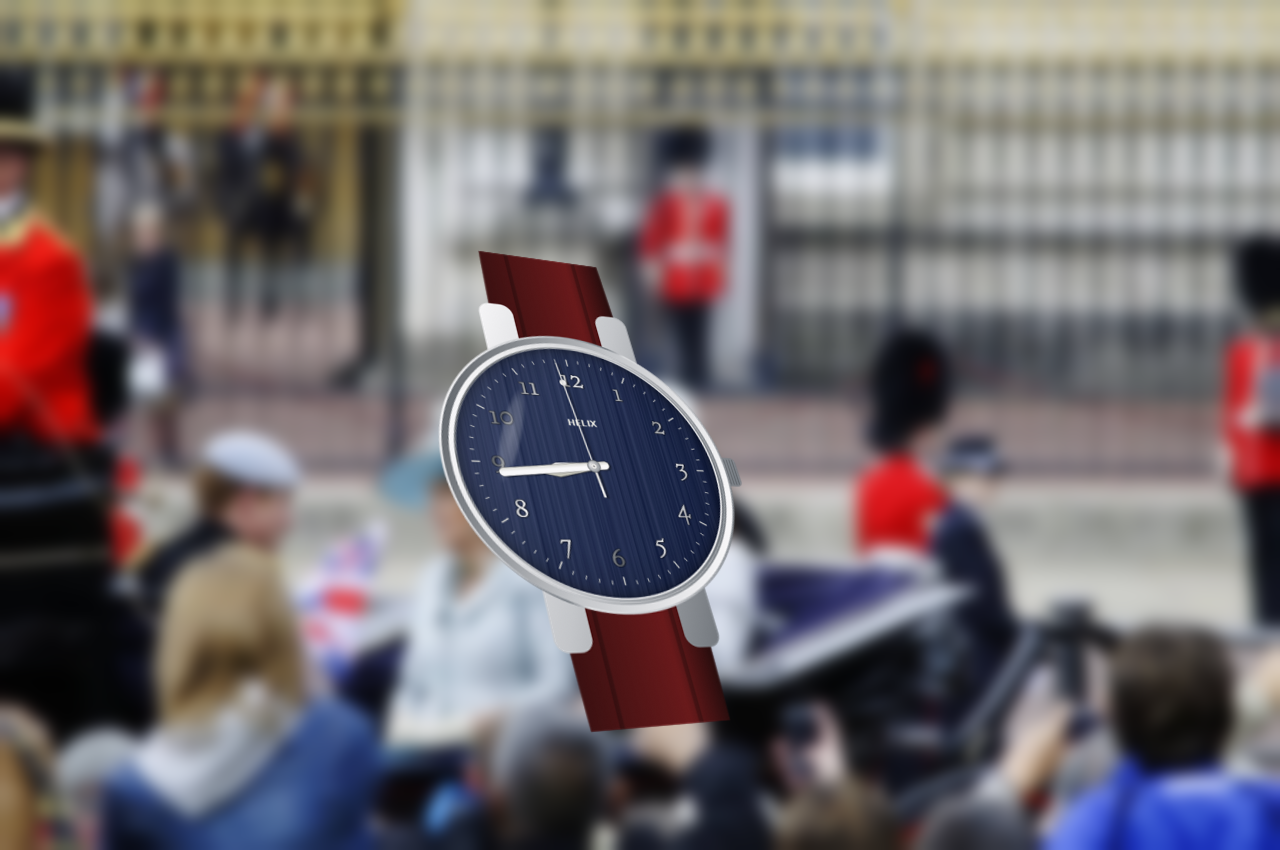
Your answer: **8:43:59**
